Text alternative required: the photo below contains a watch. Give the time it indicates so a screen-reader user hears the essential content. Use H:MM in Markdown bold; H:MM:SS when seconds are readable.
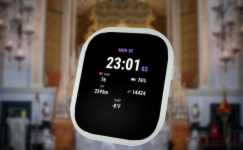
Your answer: **23:01**
